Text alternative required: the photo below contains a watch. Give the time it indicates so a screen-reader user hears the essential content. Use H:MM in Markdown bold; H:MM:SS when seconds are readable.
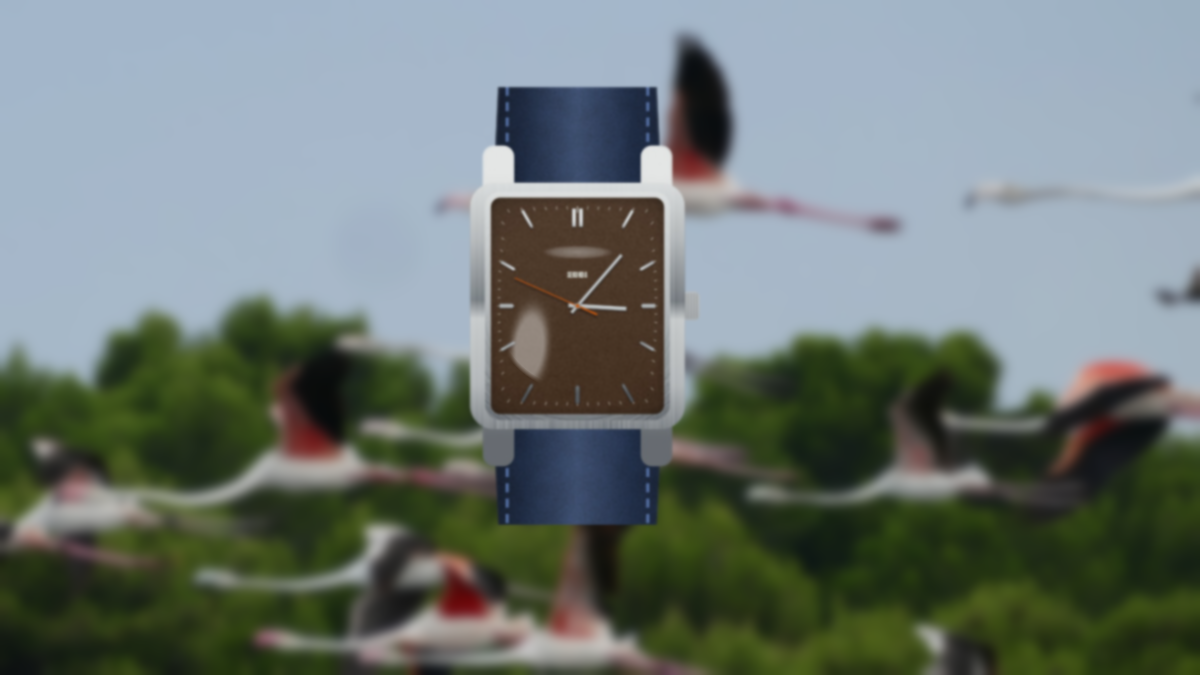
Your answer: **3:06:49**
